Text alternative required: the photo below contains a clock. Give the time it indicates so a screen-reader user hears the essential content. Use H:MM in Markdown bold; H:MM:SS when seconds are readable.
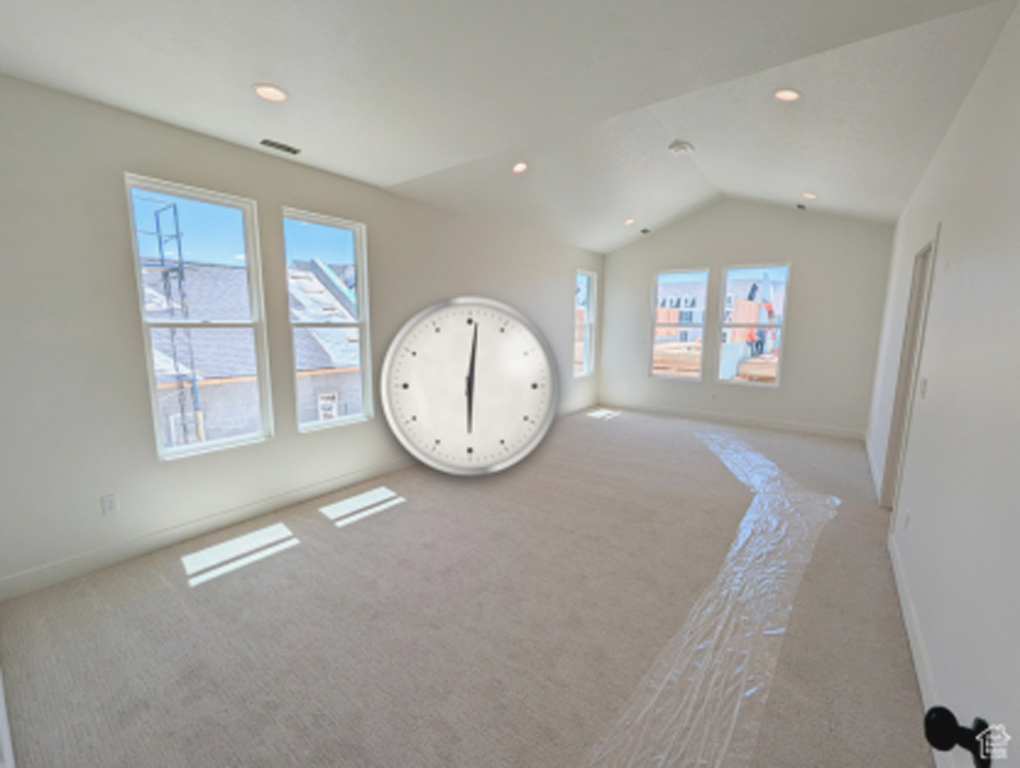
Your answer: **6:01**
